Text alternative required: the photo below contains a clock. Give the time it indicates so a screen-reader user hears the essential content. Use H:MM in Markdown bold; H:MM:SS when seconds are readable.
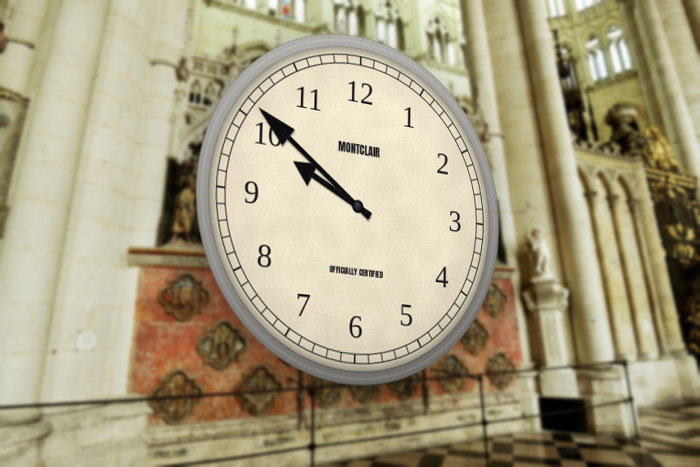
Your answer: **9:51**
